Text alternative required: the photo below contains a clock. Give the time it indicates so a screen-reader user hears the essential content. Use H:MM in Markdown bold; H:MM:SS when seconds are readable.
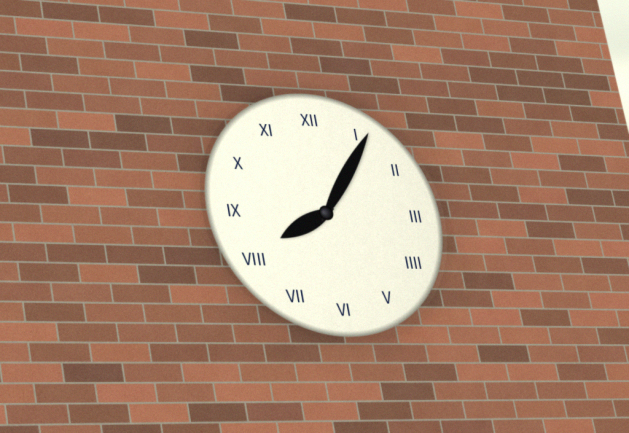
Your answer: **8:06**
